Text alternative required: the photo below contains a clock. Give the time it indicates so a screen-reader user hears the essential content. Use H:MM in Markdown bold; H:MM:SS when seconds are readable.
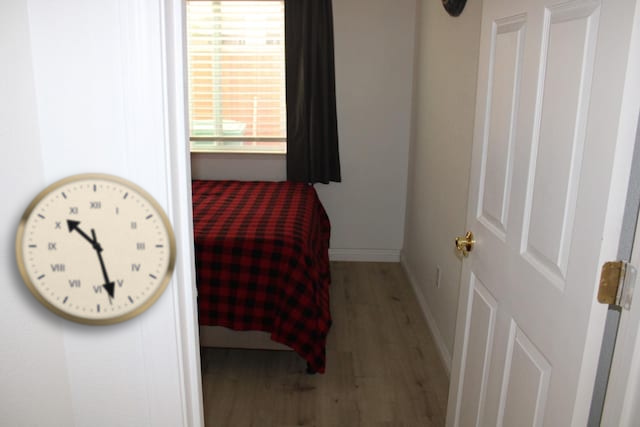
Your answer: **10:27:28**
